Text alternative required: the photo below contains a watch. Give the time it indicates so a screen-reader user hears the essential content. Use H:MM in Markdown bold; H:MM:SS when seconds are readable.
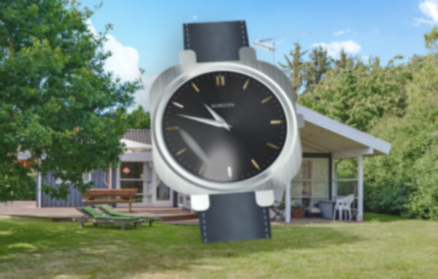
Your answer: **10:48**
